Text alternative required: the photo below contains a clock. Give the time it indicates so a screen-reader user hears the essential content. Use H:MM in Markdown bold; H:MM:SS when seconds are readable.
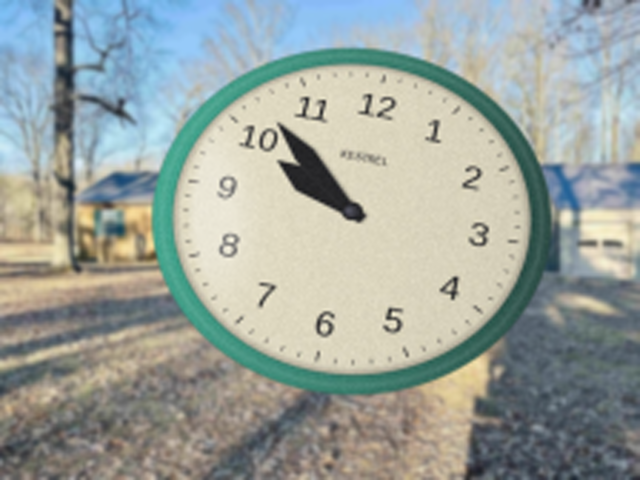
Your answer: **9:52**
